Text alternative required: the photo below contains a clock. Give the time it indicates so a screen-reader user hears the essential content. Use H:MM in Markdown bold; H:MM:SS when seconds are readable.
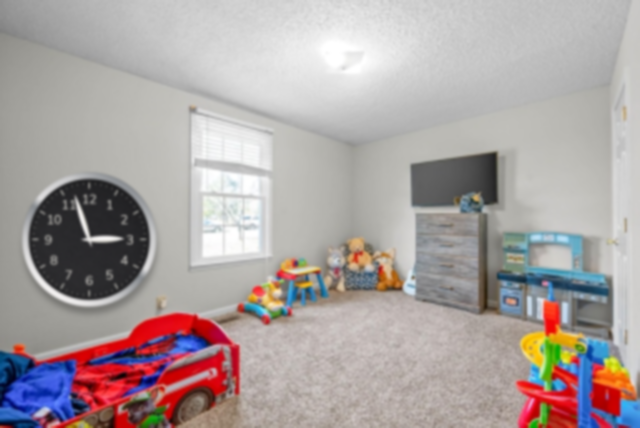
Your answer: **2:57**
